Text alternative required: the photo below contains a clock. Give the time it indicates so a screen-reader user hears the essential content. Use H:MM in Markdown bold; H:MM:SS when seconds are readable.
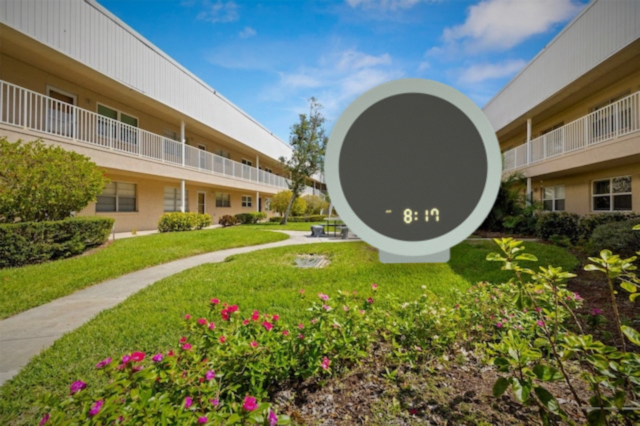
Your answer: **8:17**
